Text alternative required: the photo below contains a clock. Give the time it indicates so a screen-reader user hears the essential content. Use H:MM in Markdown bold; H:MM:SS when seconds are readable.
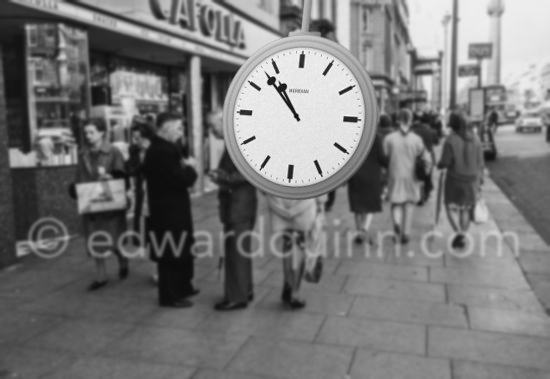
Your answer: **10:53**
